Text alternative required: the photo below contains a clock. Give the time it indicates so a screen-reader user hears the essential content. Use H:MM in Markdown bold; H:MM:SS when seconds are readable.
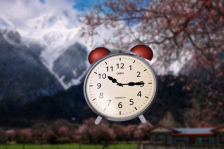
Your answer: **10:15**
